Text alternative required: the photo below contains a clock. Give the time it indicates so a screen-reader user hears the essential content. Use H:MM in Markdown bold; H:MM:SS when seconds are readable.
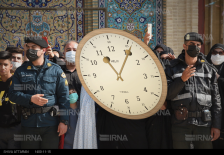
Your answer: **11:06**
